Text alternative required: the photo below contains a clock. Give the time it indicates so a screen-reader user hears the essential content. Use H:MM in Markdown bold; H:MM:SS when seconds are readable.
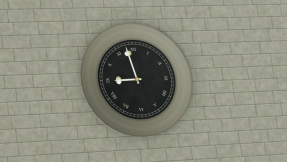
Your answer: **8:58**
